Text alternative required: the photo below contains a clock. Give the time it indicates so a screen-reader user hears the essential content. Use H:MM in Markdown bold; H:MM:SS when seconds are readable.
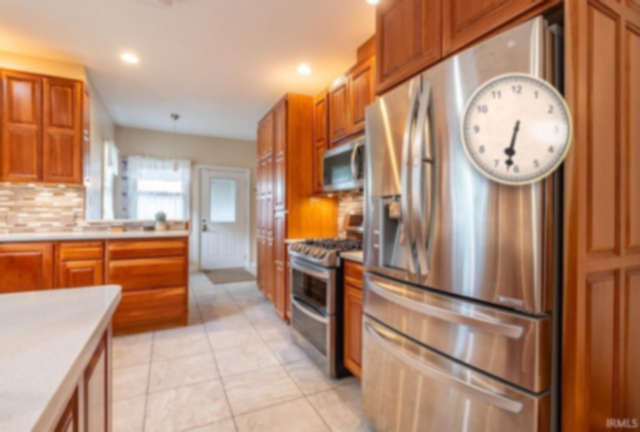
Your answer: **6:32**
